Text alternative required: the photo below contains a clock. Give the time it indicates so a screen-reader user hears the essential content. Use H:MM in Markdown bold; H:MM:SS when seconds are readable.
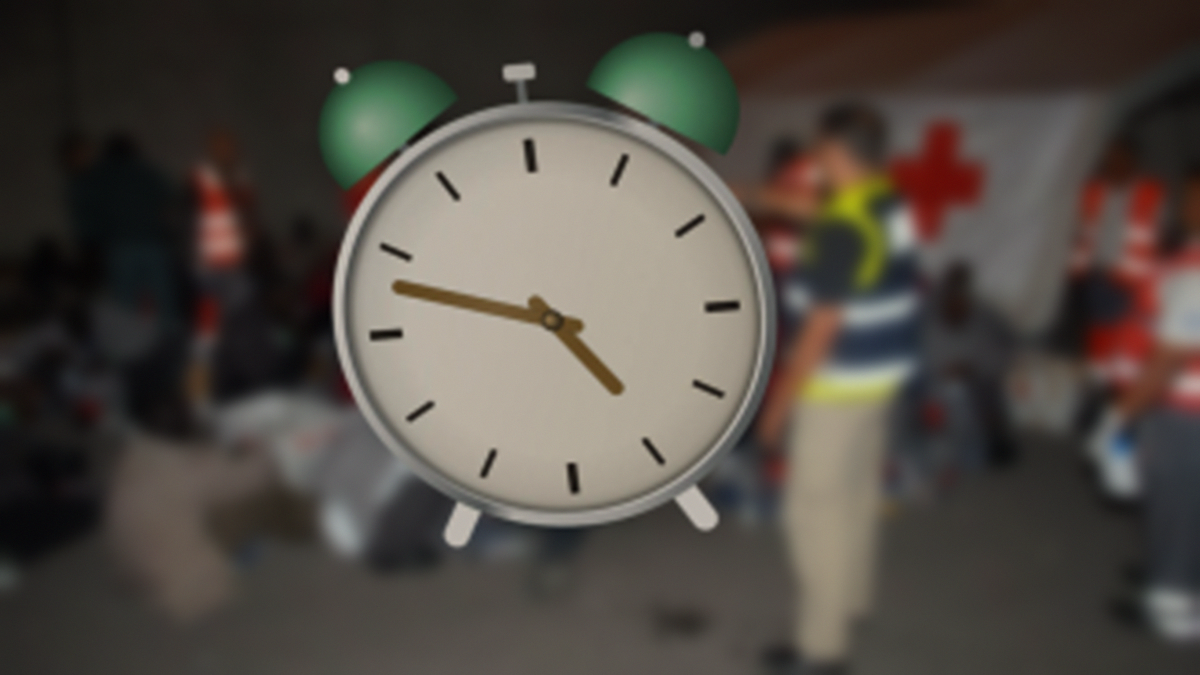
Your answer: **4:48**
